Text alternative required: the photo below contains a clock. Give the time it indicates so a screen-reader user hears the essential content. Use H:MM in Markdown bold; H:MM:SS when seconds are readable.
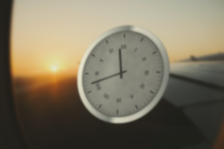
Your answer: **11:42**
